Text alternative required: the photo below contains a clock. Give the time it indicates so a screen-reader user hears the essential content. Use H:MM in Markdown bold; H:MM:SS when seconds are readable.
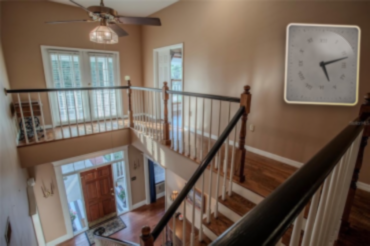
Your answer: **5:12**
